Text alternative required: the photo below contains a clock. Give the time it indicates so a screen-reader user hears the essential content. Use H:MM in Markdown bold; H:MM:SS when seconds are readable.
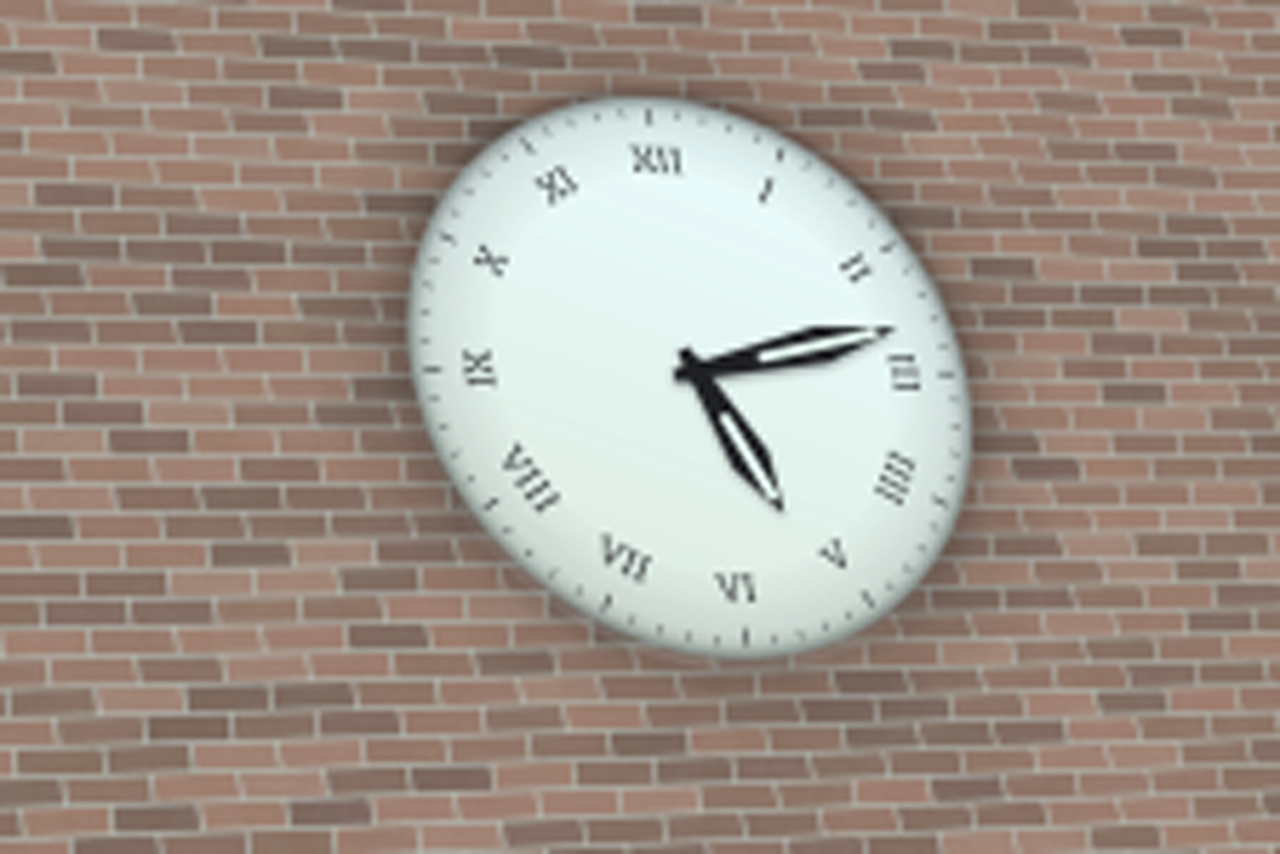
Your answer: **5:13**
